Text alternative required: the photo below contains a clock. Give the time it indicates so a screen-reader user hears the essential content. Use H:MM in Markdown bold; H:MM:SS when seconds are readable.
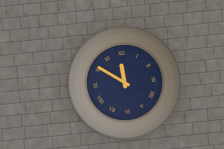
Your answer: **11:51**
